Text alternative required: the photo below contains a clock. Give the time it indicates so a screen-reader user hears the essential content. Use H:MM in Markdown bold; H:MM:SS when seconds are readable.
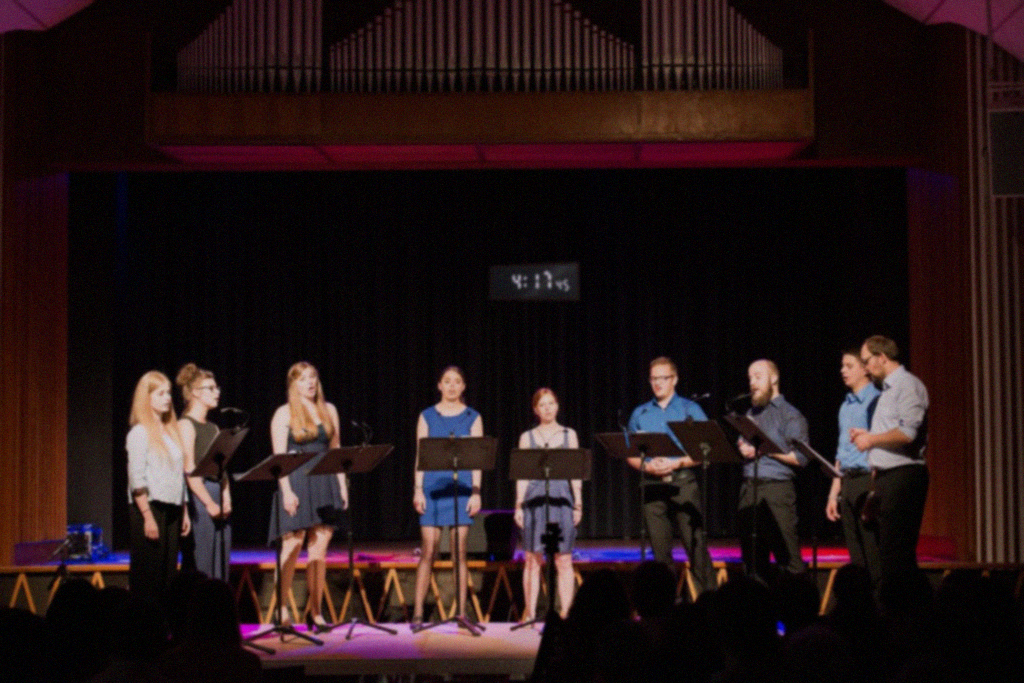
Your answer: **4:17**
